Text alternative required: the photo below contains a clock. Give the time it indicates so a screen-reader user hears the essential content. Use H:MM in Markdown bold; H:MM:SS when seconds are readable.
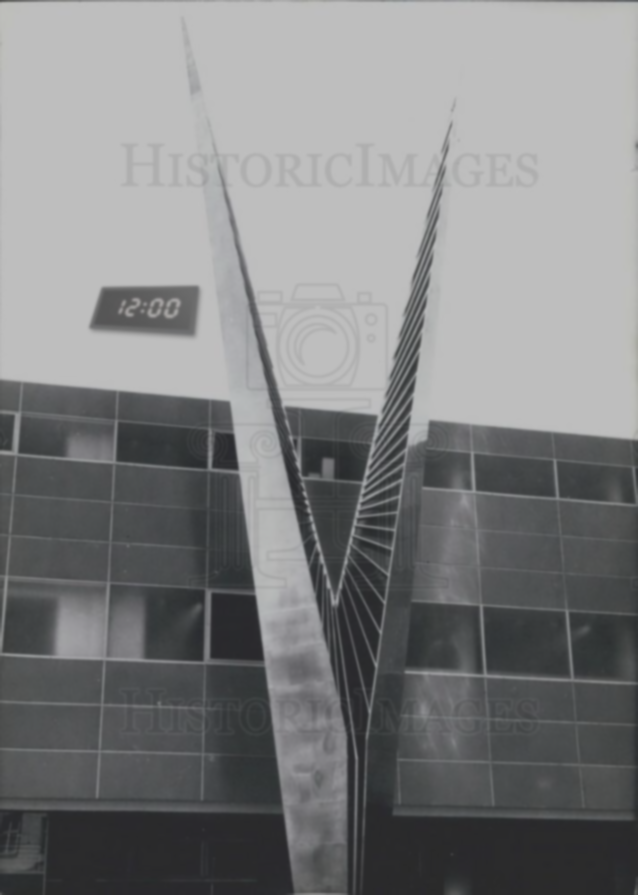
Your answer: **12:00**
